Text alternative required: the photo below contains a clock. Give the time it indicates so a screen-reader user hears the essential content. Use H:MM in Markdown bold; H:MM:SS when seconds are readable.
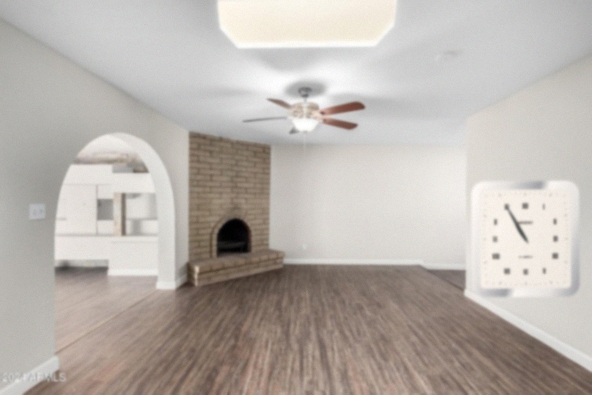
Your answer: **10:55**
